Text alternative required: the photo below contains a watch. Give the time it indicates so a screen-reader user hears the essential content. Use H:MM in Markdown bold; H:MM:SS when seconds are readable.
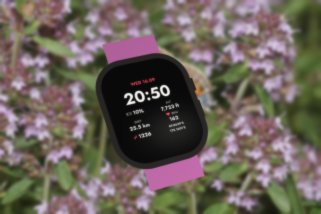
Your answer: **20:50**
